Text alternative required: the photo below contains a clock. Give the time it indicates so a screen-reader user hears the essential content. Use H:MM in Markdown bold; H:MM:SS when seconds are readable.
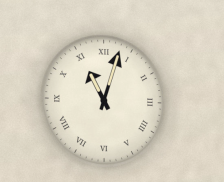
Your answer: **11:03**
